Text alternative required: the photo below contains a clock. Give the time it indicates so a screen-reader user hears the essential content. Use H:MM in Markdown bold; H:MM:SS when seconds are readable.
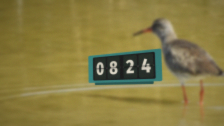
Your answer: **8:24**
